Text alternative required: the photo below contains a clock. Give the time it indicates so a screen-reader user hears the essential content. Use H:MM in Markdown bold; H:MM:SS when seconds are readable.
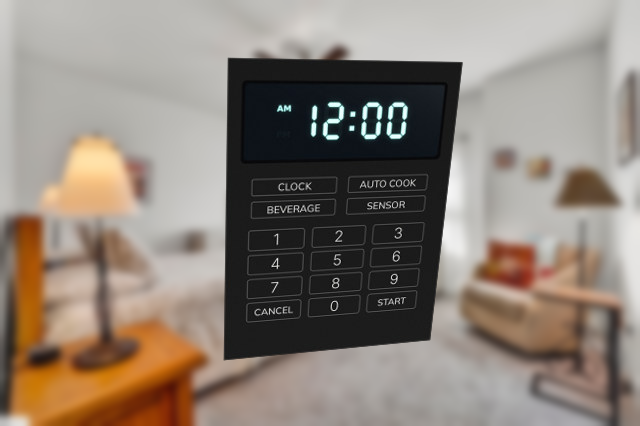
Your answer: **12:00**
